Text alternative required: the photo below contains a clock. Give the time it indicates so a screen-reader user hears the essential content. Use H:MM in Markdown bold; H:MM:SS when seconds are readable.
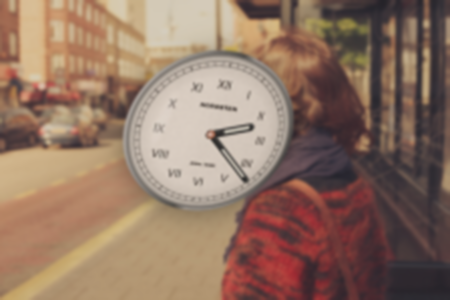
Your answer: **2:22**
